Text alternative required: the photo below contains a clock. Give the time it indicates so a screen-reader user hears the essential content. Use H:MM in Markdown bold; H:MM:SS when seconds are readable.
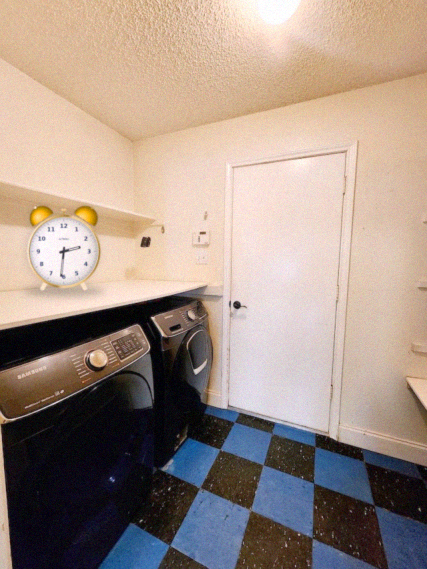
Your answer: **2:31**
